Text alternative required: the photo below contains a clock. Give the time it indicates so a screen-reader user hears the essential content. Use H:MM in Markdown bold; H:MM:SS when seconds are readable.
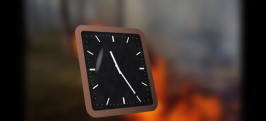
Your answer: **11:25**
